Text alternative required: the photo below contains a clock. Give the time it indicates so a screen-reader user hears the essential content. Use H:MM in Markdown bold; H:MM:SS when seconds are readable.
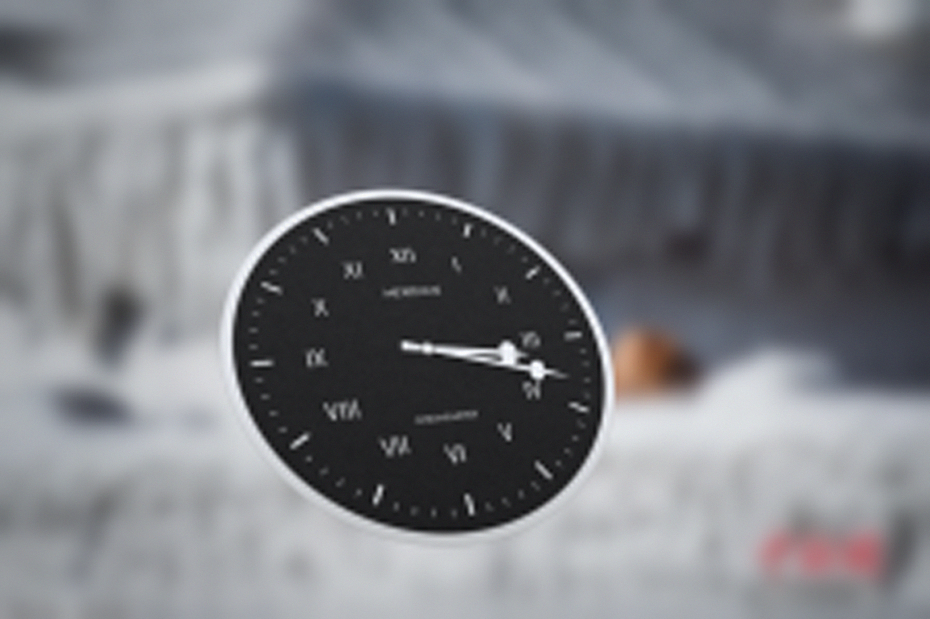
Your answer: **3:18**
